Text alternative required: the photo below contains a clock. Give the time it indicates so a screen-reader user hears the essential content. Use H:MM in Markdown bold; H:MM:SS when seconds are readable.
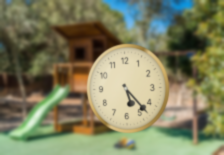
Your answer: **5:23**
